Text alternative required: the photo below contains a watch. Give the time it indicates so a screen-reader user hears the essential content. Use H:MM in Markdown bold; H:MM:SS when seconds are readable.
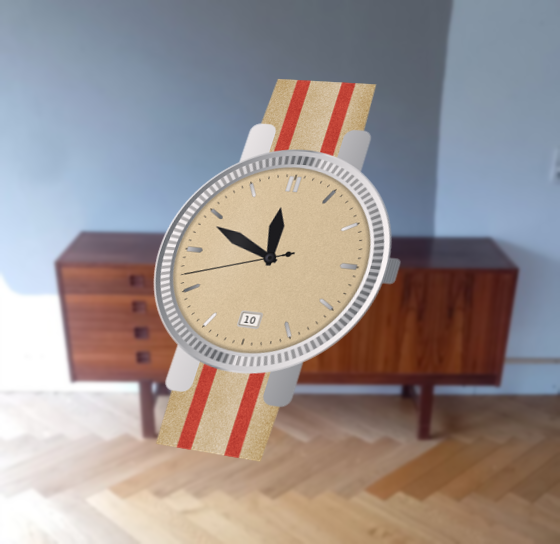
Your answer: **11:48:42**
